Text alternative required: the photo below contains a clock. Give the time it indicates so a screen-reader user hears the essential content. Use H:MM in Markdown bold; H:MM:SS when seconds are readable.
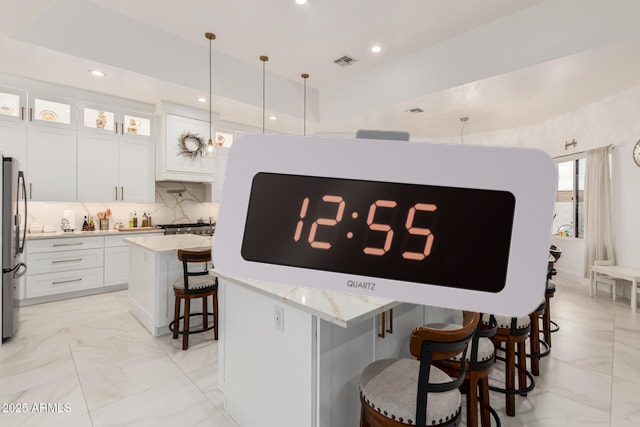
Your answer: **12:55**
